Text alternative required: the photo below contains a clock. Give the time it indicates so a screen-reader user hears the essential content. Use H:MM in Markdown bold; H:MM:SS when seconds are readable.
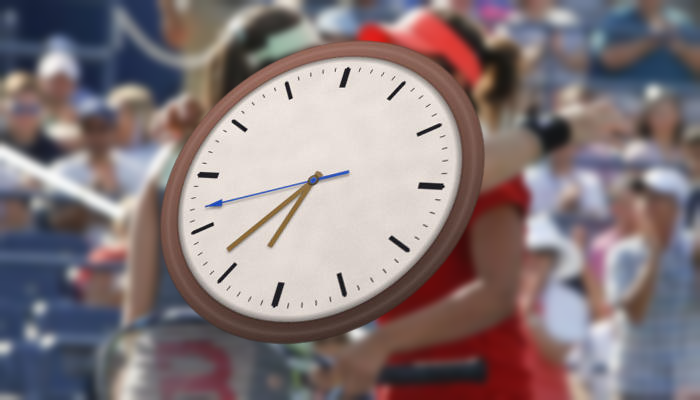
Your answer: **6:36:42**
